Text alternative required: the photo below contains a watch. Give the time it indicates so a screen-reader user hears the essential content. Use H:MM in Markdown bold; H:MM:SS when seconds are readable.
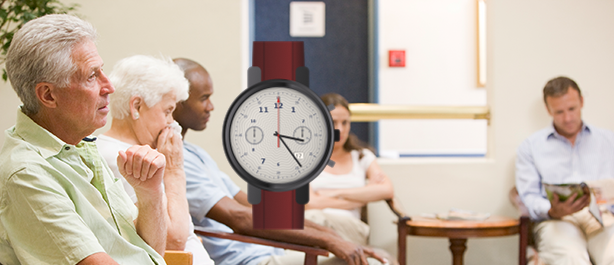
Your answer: **3:24**
